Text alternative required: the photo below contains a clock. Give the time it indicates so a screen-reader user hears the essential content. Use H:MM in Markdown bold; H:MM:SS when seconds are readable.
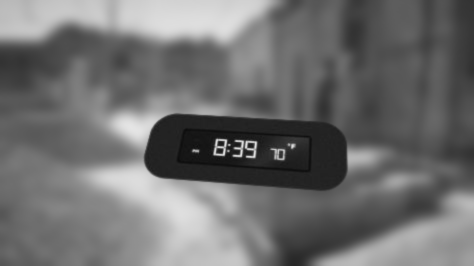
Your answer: **8:39**
